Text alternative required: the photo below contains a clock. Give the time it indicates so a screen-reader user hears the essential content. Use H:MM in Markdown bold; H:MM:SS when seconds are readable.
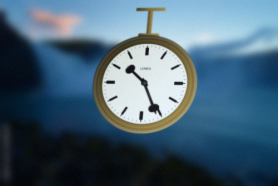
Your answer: **10:26**
